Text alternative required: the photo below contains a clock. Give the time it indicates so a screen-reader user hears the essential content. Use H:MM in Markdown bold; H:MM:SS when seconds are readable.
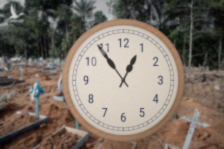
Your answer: **12:54**
